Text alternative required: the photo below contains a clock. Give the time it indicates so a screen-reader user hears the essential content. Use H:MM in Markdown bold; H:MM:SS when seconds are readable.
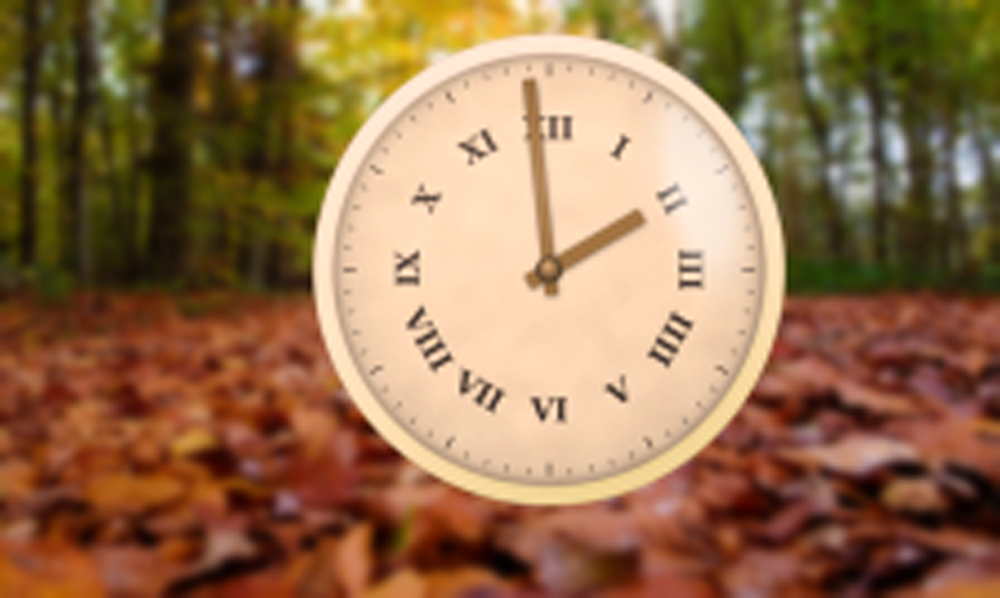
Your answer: **1:59**
